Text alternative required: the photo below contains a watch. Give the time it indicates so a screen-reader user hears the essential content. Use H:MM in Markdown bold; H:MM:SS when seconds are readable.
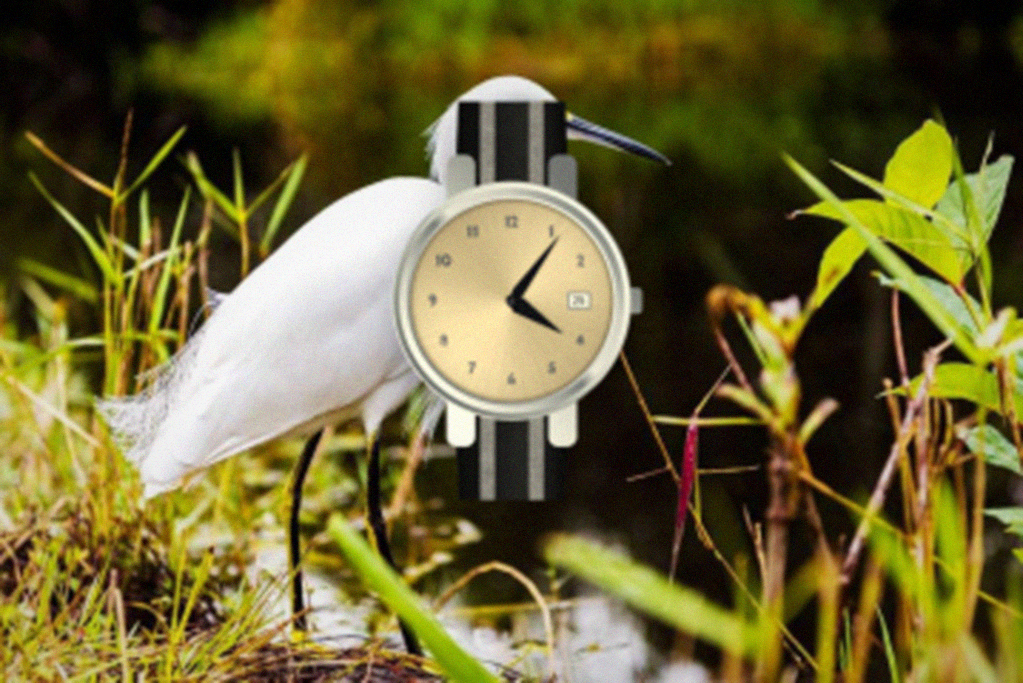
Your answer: **4:06**
